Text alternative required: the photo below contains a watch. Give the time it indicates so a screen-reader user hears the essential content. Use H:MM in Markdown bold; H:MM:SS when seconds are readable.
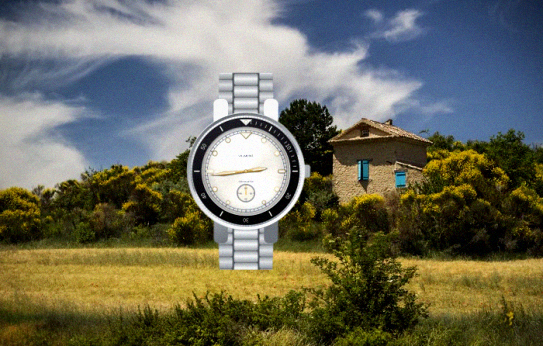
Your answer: **2:44**
